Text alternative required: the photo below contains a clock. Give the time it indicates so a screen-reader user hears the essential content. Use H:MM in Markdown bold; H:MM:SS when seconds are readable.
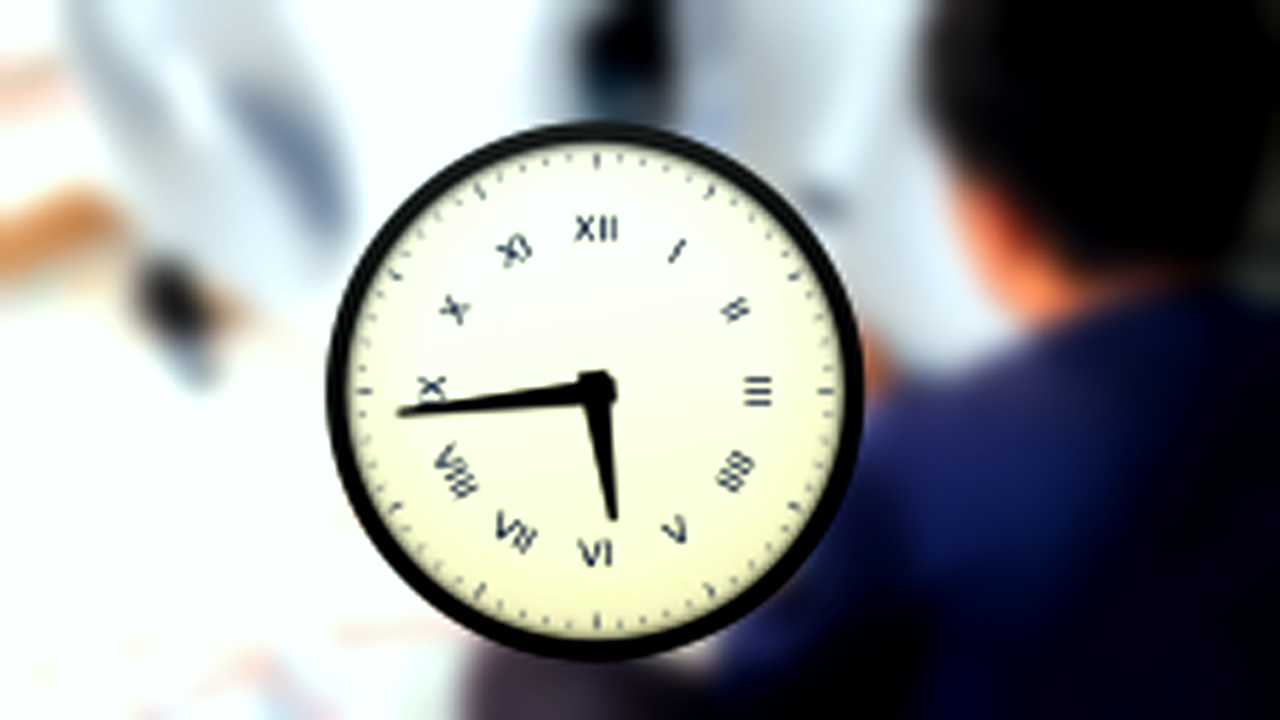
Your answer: **5:44**
